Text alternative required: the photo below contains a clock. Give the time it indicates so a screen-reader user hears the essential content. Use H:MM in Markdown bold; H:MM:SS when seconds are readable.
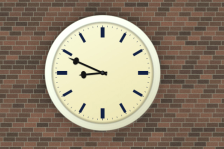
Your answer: **8:49**
